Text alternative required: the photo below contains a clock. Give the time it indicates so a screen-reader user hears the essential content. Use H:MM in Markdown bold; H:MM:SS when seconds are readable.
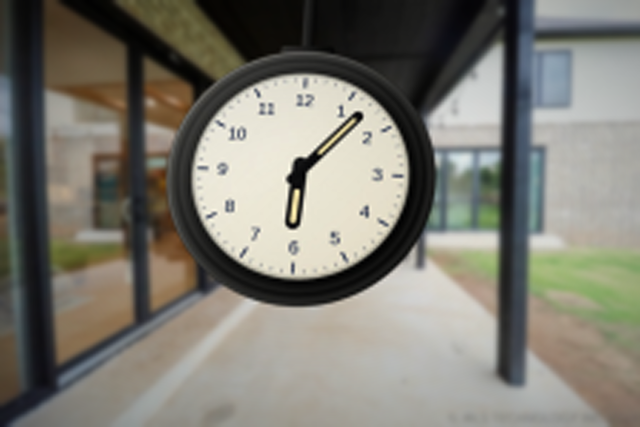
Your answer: **6:07**
